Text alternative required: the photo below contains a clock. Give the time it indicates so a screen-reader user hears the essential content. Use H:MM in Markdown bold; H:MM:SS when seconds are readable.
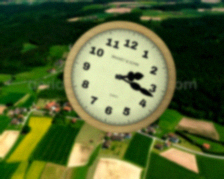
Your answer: **2:17**
